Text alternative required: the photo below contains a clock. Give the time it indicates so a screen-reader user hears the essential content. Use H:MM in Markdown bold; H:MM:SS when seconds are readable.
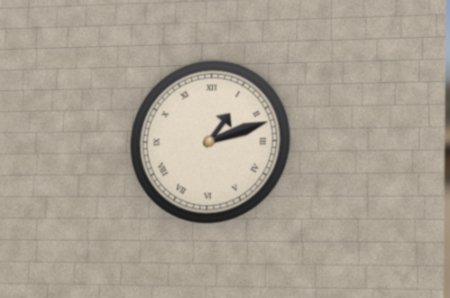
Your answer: **1:12**
